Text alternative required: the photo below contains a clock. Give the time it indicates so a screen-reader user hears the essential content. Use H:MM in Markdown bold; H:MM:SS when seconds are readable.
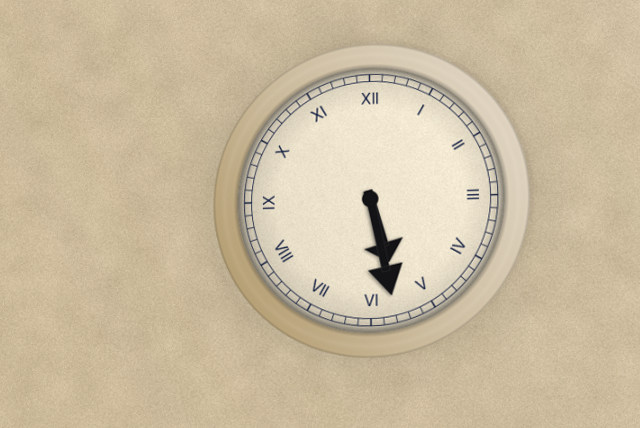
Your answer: **5:28**
